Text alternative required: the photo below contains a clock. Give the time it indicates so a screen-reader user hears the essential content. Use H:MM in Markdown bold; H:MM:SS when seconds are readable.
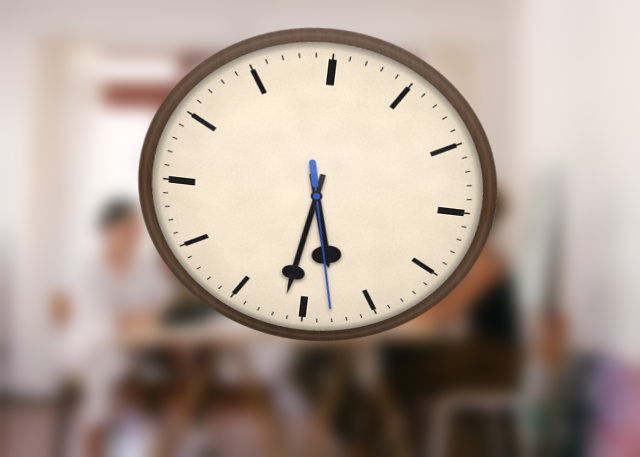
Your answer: **5:31:28**
